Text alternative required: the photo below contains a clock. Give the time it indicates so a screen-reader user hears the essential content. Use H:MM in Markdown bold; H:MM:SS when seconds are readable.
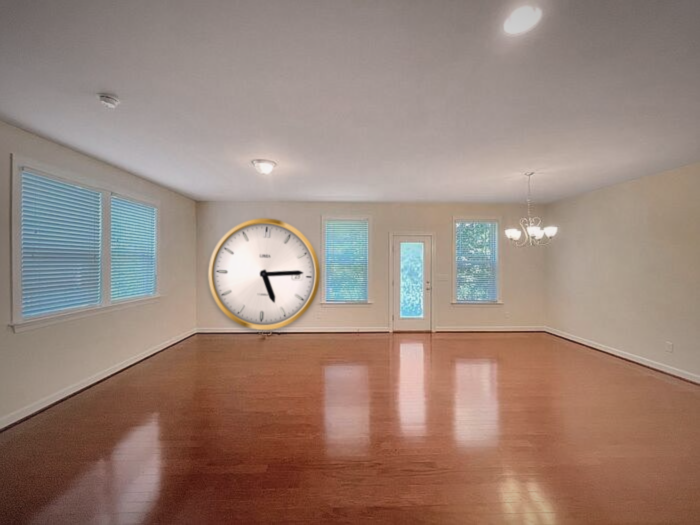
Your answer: **5:14**
